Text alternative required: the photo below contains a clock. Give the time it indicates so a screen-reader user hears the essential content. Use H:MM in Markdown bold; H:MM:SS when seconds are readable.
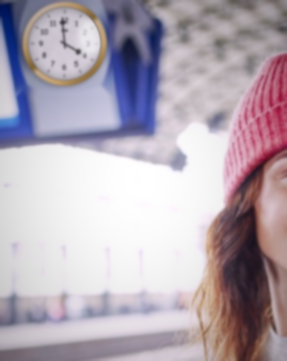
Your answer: **3:59**
